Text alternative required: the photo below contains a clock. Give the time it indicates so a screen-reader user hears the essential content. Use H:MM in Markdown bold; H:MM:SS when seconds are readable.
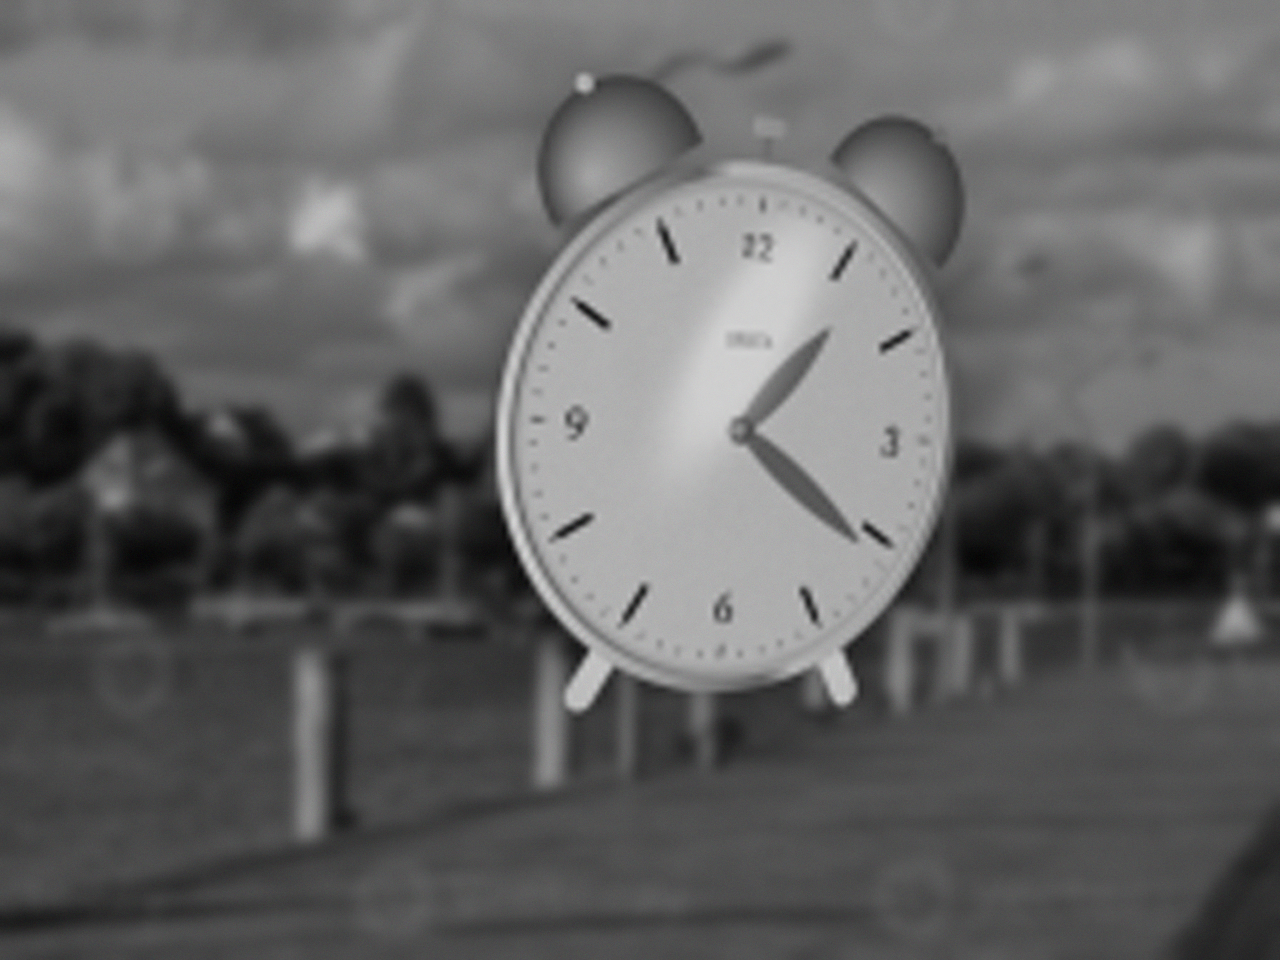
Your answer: **1:21**
